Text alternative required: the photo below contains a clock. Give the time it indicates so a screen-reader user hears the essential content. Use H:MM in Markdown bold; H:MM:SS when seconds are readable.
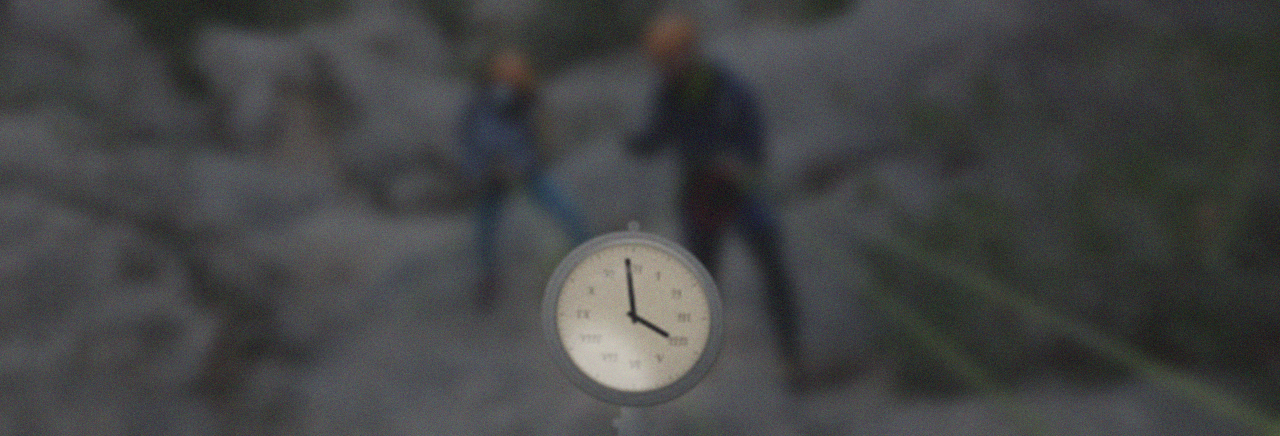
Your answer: **3:59**
